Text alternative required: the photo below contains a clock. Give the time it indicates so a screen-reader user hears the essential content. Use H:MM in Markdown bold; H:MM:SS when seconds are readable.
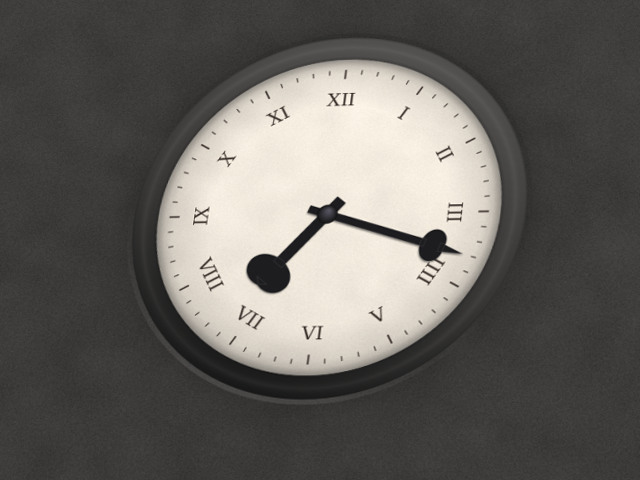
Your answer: **7:18**
